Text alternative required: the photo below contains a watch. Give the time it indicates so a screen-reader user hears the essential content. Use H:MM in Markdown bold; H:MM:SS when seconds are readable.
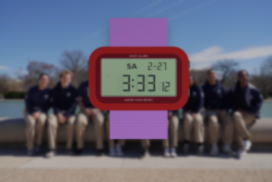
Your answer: **3:33:12**
